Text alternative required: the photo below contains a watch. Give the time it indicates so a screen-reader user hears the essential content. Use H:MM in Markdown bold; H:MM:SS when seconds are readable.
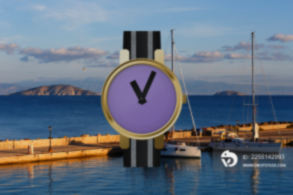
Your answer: **11:04**
